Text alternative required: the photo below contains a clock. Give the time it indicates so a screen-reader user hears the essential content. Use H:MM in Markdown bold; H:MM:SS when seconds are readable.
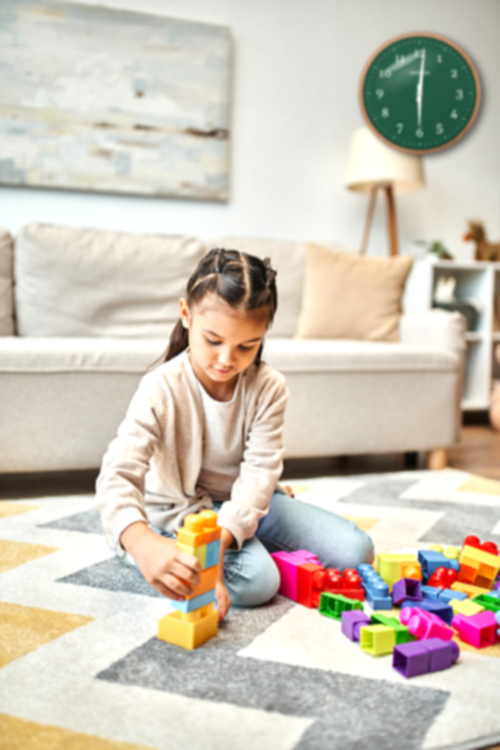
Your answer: **6:01**
